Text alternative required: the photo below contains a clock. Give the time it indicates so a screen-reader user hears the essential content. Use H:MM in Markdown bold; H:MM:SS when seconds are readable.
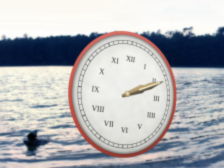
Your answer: **2:11**
